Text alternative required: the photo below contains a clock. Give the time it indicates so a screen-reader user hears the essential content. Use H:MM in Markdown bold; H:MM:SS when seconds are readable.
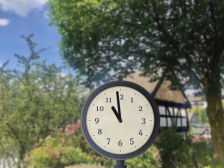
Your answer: **10:59**
